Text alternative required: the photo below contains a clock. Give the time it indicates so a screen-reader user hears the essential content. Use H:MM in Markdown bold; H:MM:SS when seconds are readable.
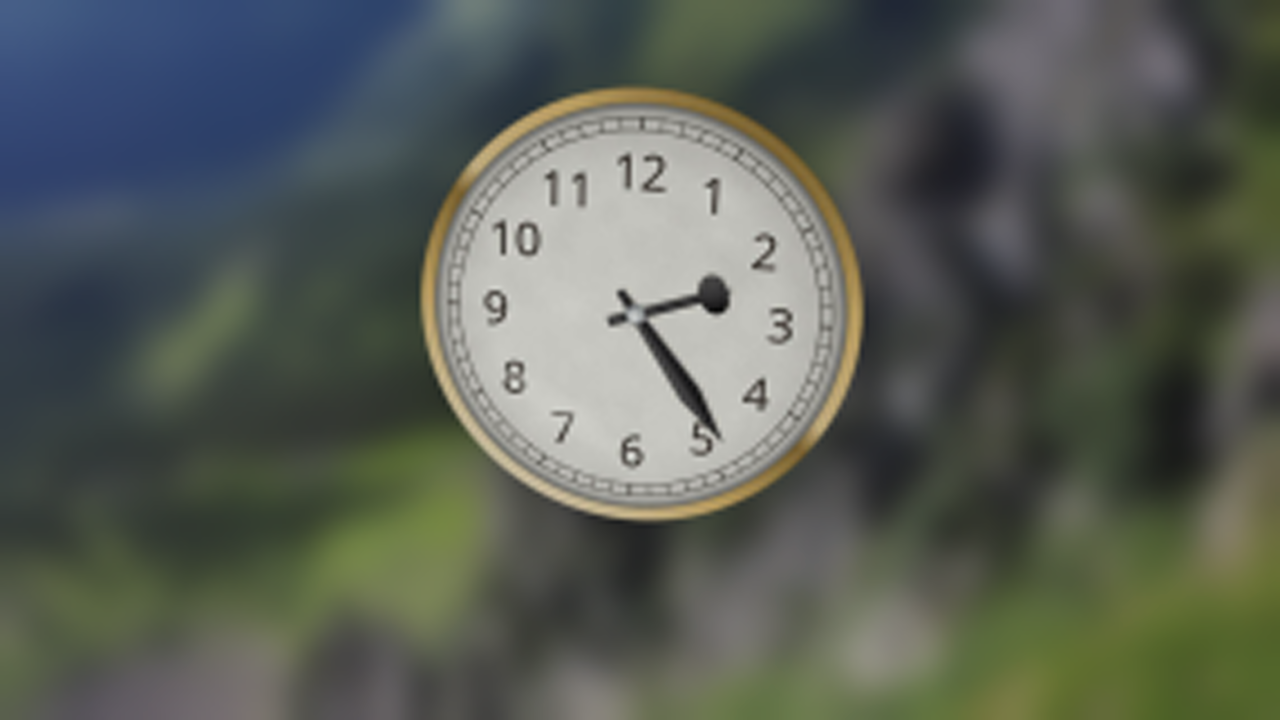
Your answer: **2:24**
